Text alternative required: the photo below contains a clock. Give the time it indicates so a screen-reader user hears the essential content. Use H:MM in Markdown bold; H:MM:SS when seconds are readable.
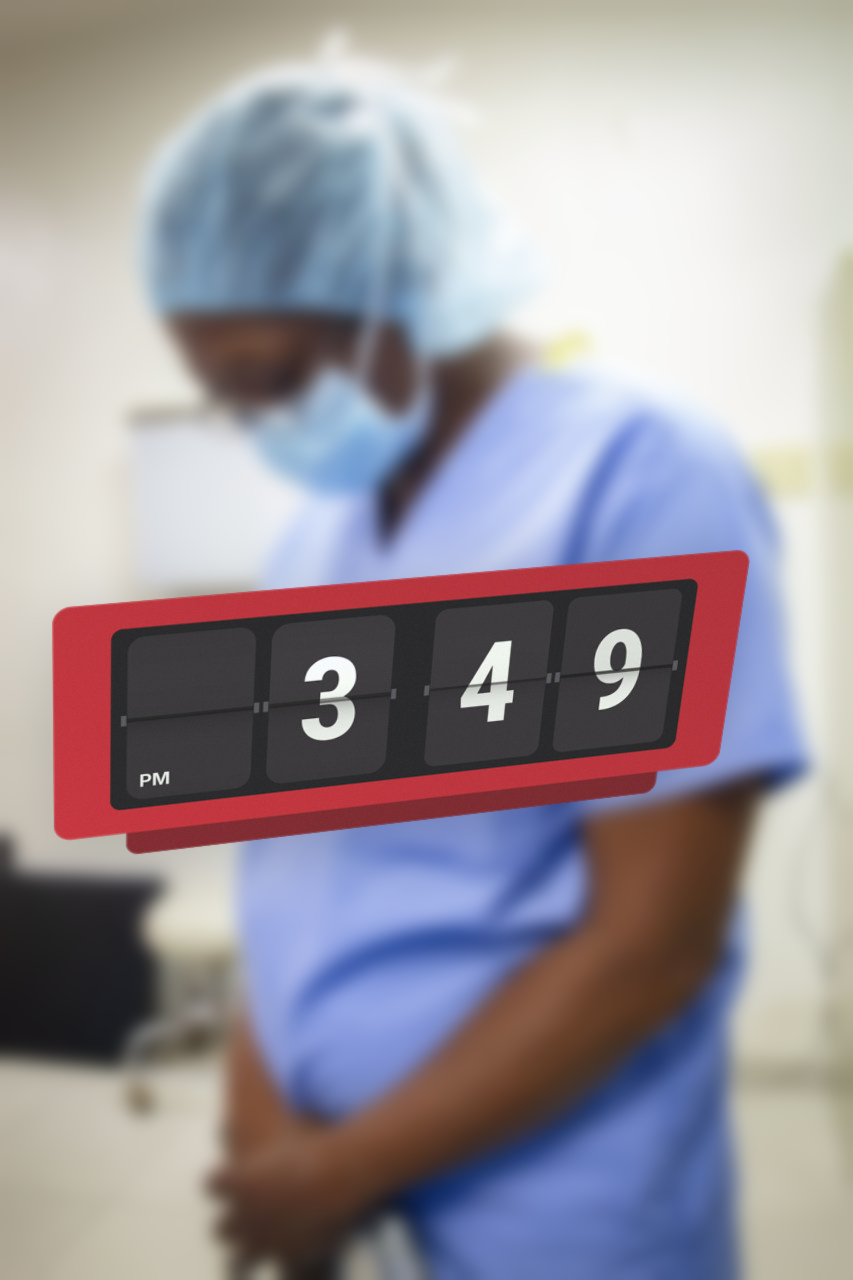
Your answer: **3:49**
